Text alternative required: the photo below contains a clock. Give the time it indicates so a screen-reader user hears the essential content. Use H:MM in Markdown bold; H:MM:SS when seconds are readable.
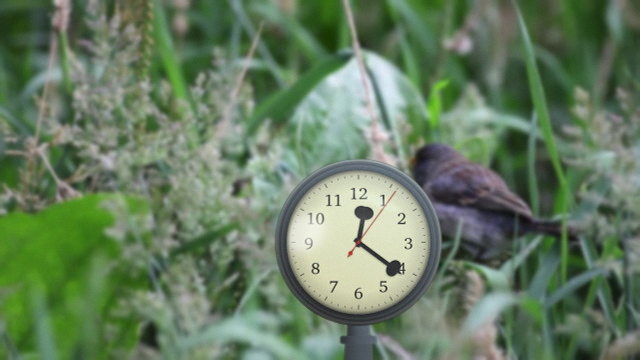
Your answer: **12:21:06**
